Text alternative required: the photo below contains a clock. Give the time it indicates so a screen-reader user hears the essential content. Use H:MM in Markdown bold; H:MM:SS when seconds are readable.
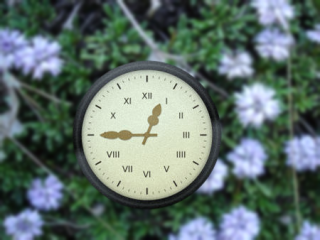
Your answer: **12:45**
